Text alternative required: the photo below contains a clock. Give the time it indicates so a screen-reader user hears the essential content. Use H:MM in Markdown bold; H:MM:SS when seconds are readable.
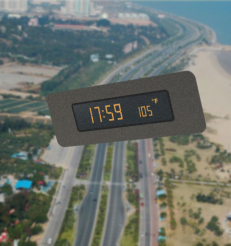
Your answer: **17:59**
